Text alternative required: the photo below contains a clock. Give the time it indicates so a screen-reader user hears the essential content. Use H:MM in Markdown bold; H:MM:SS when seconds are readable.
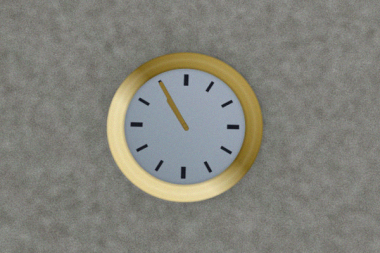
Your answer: **10:55**
